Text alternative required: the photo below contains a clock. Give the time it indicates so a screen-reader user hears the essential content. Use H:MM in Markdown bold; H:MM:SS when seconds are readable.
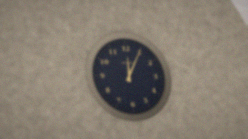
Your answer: **12:05**
